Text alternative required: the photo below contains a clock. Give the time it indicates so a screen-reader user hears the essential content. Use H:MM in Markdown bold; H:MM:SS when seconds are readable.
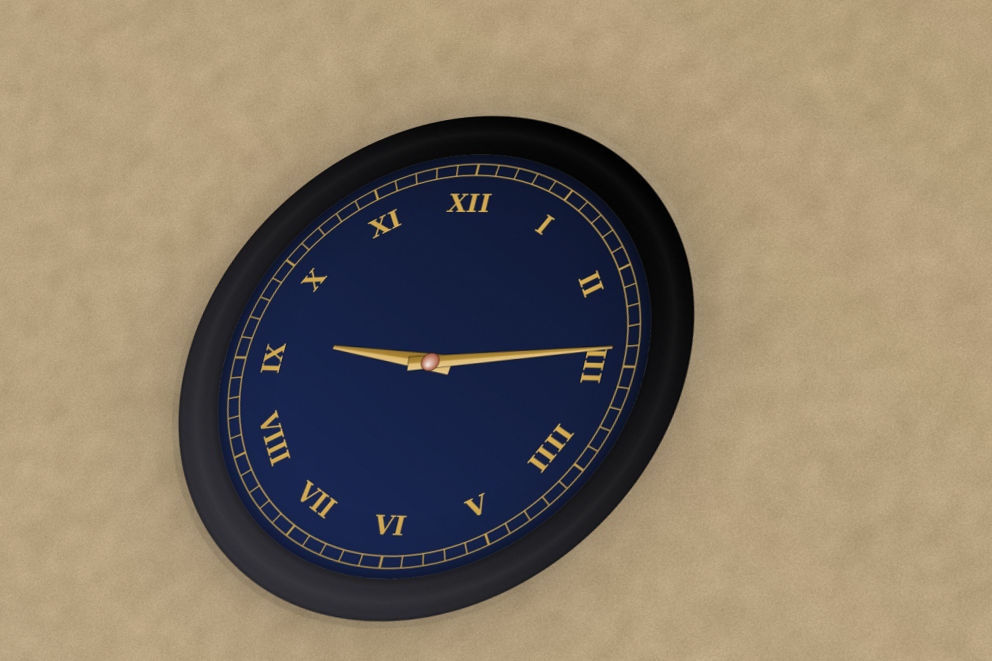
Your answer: **9:14**
